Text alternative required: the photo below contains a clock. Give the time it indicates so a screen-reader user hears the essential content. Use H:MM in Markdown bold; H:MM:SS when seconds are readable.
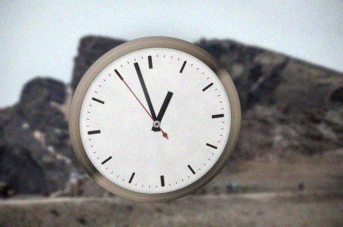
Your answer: **12:57:55**
